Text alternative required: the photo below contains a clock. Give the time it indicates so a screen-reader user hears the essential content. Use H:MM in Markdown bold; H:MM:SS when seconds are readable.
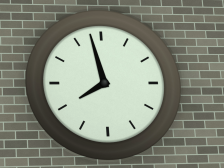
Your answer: **7:58**
